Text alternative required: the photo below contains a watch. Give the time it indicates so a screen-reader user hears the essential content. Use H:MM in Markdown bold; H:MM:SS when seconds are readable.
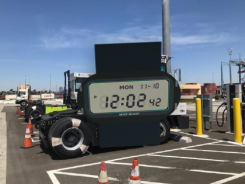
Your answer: **12:02:42**
